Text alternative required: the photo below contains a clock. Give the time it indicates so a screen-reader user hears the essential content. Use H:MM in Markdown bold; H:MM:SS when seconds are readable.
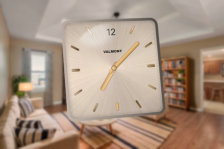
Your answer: **7:08**
